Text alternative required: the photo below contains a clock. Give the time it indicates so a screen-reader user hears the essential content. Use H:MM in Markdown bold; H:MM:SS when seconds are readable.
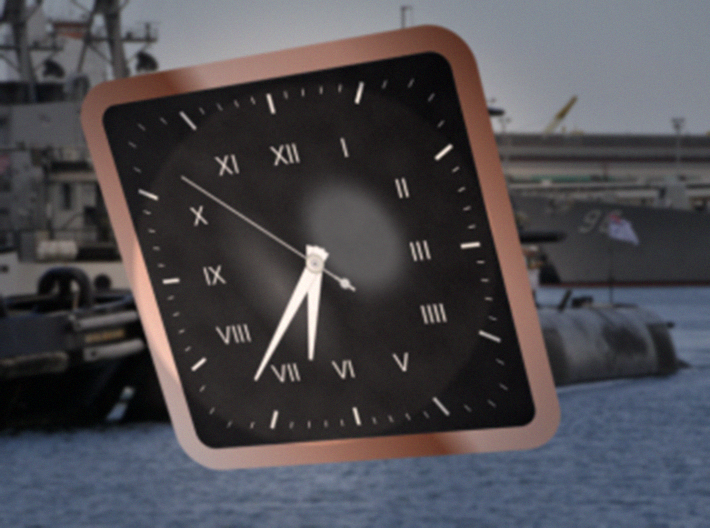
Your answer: **6:36:52**
